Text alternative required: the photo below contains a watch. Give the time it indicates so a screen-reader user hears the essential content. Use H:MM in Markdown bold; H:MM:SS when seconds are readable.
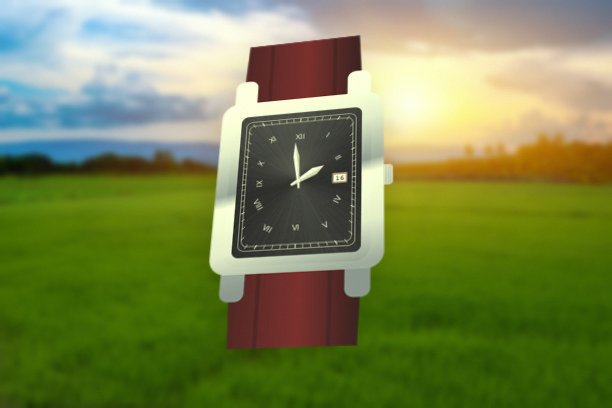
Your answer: **1:59**
